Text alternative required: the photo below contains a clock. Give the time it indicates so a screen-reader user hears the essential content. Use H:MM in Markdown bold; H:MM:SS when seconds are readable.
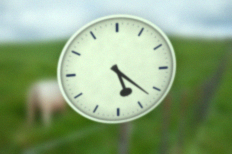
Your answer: **5:22**
